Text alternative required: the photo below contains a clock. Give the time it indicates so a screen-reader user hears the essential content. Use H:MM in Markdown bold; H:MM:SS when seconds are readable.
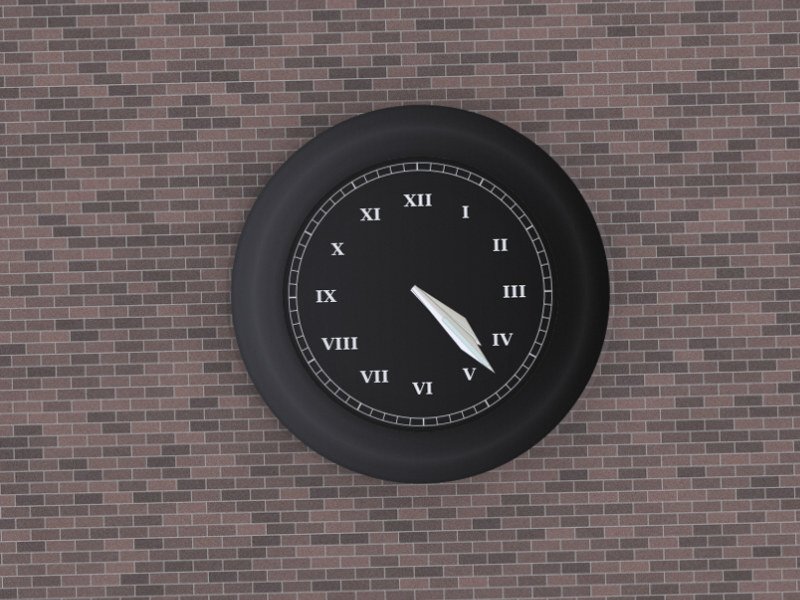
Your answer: **4:23**
